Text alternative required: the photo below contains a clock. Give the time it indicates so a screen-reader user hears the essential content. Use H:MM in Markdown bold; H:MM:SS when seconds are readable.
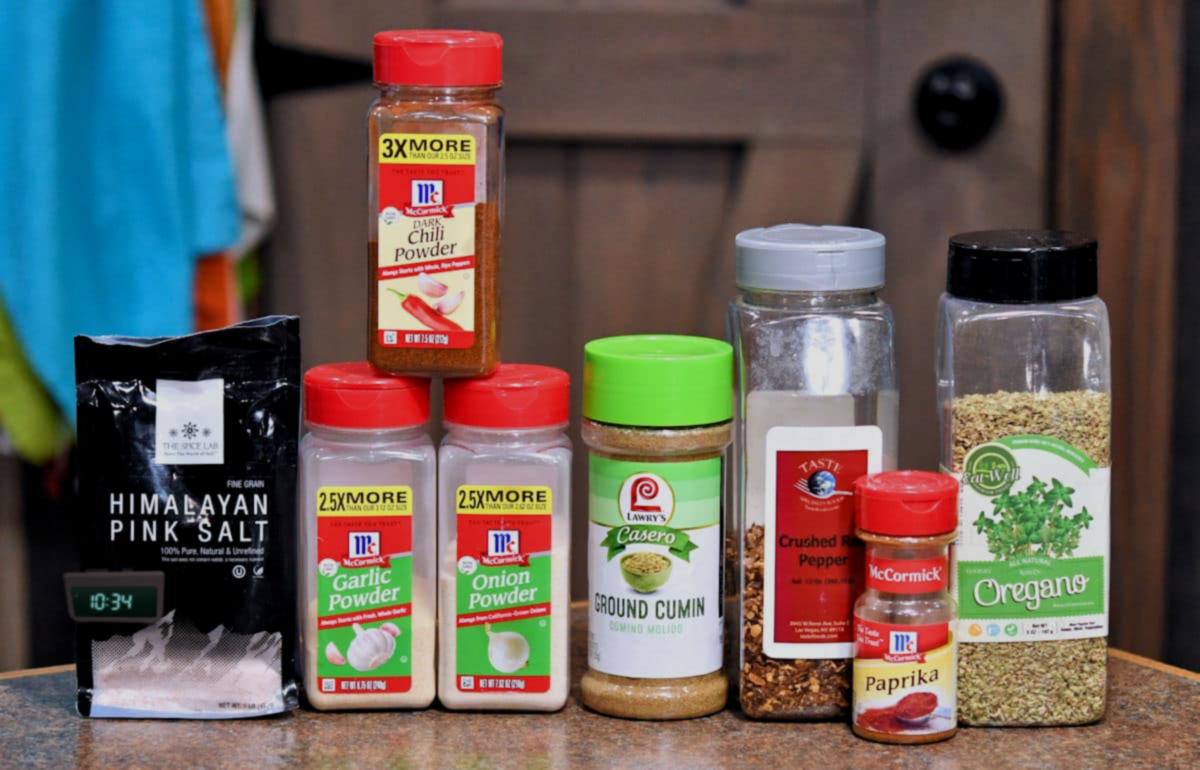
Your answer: **10:34**
